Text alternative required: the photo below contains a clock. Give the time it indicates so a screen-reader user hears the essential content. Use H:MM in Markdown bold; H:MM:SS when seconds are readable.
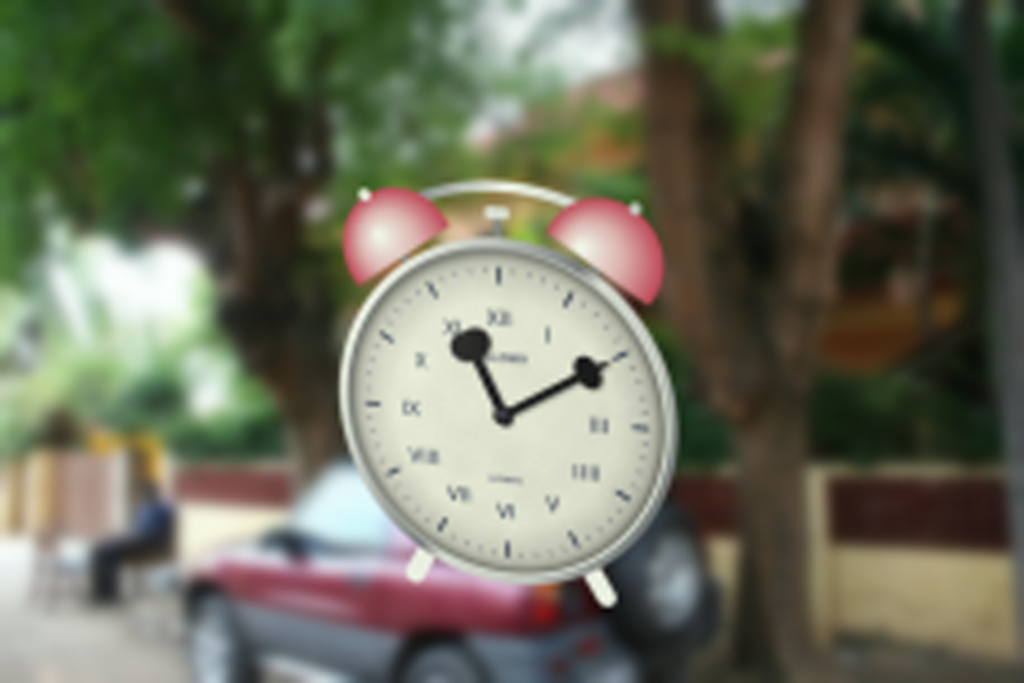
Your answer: **11:10**
